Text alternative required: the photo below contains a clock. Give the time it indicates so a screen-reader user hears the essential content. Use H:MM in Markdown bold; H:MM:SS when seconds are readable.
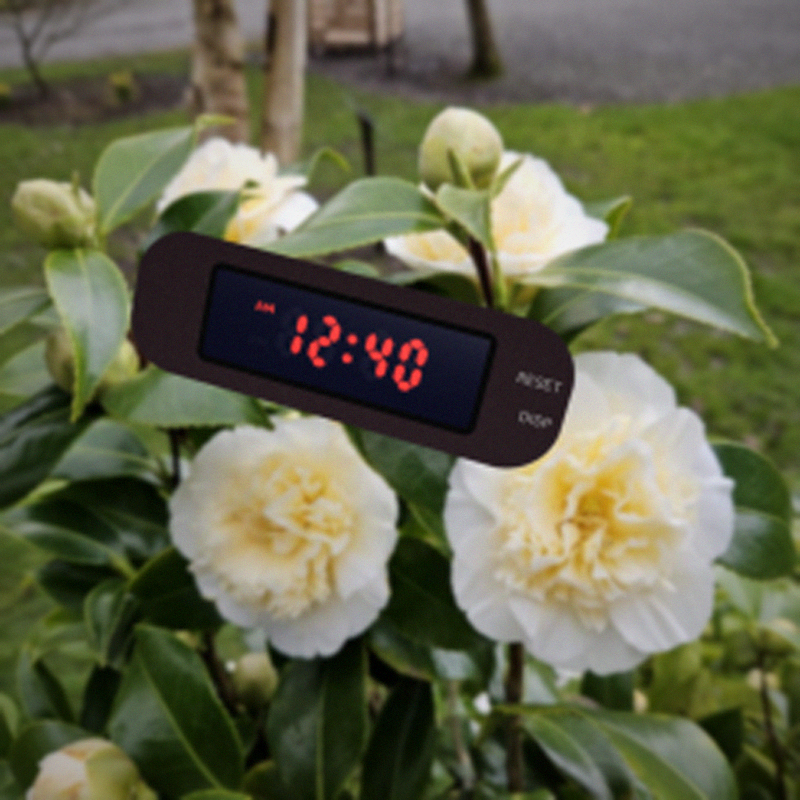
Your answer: **12:40**
